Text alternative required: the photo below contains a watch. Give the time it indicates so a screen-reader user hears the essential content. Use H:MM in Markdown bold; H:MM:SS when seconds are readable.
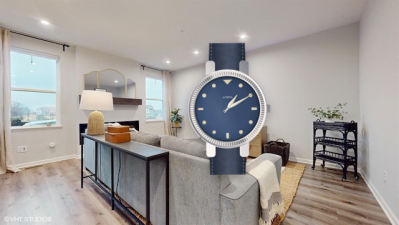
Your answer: **1:10**
